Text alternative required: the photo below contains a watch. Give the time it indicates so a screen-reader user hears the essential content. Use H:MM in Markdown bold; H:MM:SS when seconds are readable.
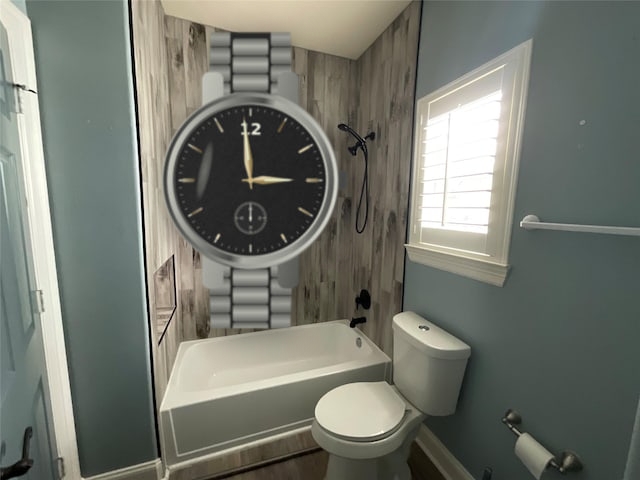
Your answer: **2:59**
